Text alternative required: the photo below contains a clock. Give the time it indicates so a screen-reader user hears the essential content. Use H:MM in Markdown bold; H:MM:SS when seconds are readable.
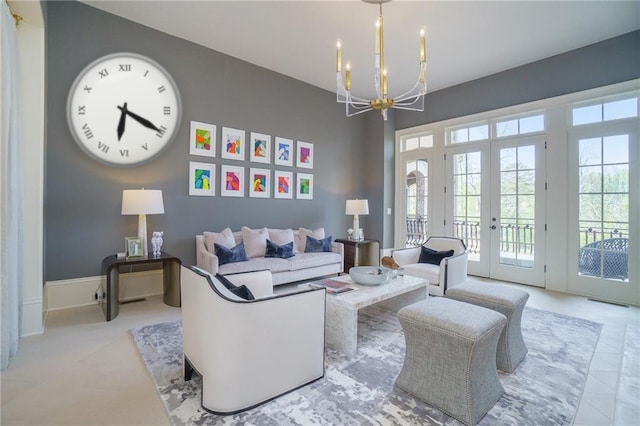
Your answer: **6:20**
